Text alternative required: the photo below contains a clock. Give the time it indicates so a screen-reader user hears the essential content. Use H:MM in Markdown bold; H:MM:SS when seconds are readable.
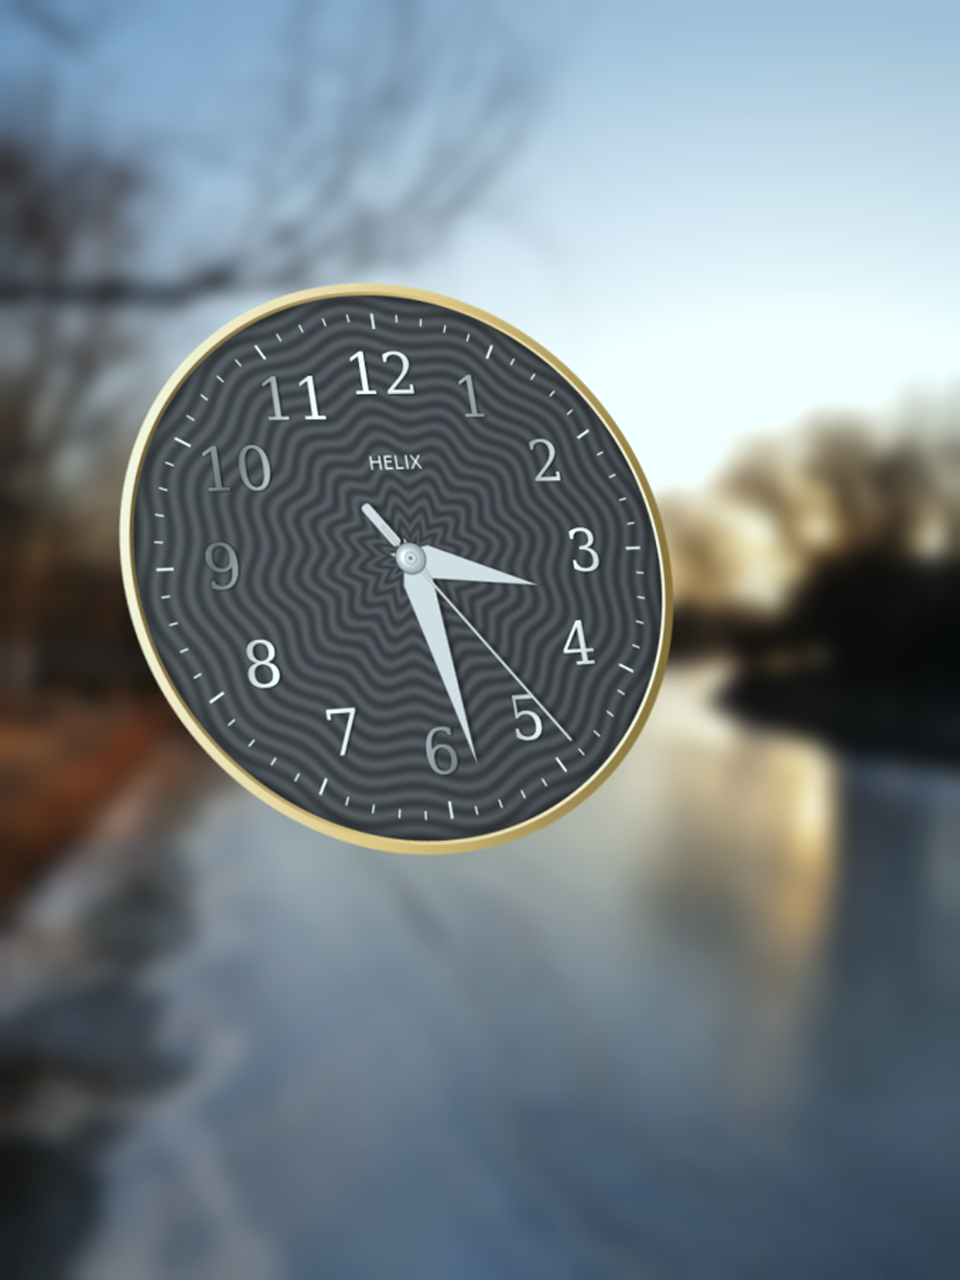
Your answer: **3:28:24**
